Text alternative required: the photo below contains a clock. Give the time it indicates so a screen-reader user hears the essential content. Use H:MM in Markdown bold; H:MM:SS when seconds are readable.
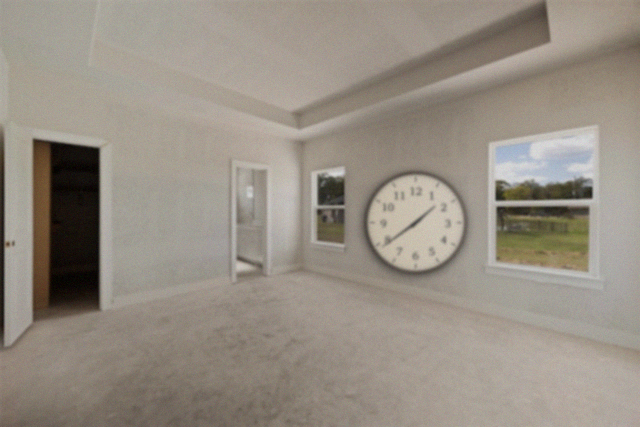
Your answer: **1:39**
